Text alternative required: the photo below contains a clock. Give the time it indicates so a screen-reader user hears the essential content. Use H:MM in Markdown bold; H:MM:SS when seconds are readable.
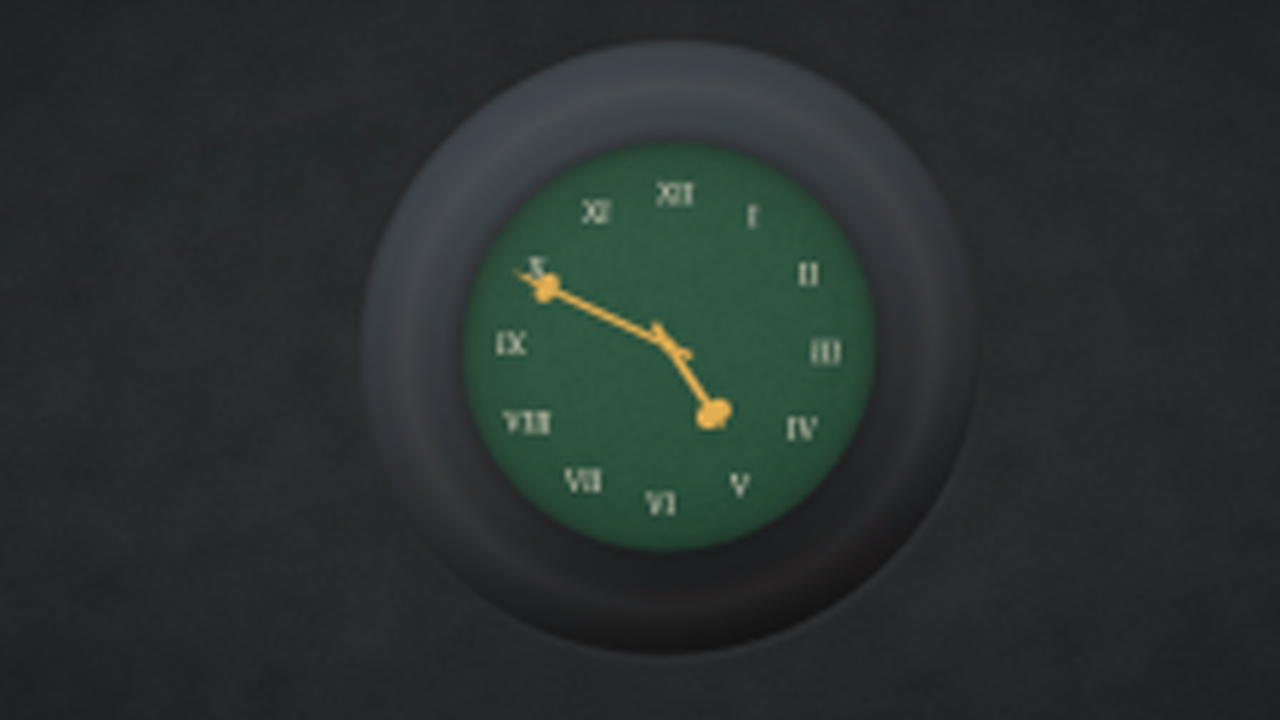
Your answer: **4:49**
